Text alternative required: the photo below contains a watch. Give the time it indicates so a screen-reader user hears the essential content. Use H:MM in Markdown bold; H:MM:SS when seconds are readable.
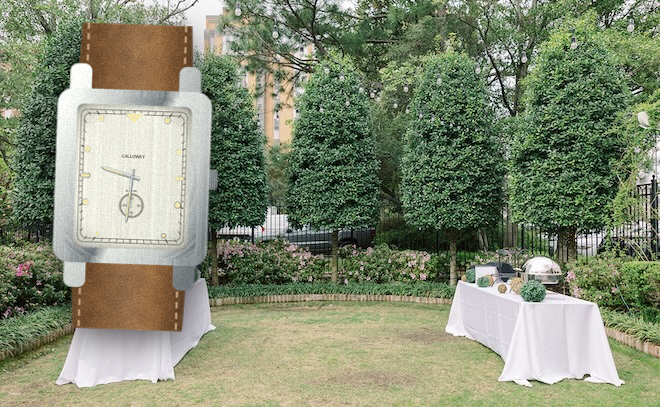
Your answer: **9:31**
